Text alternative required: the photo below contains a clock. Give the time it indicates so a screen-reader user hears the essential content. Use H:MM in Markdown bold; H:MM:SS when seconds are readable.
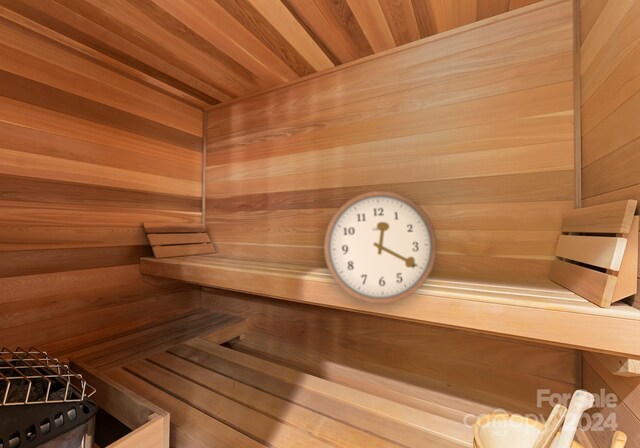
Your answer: **12:20**
